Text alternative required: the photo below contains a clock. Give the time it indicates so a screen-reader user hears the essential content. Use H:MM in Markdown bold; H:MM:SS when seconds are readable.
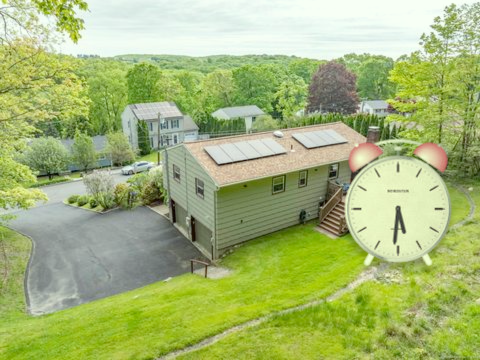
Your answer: **5:31**
